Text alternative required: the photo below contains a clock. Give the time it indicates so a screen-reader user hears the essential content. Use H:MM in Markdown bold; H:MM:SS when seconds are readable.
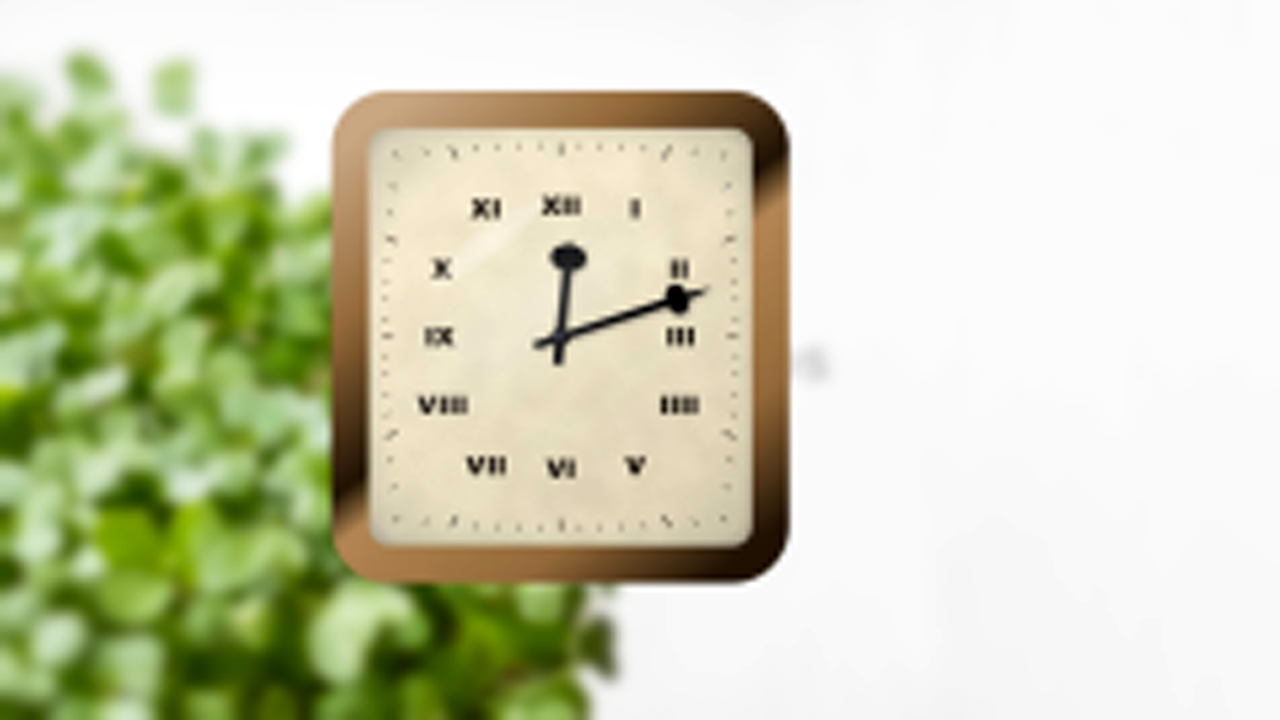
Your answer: **12:12**
